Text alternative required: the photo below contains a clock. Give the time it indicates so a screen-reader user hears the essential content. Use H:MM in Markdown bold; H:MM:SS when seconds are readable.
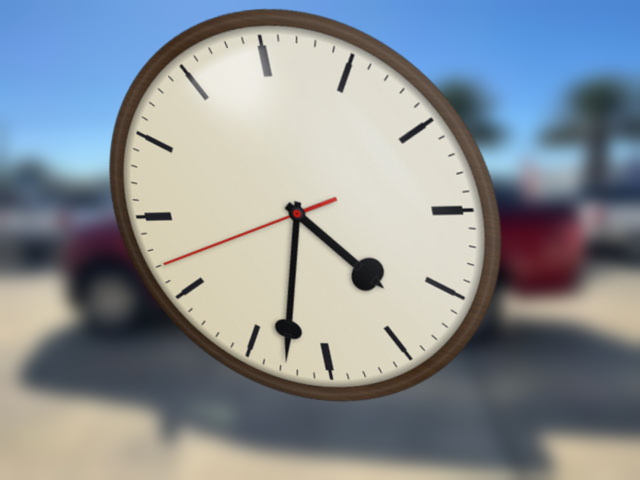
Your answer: **4:32:42**
